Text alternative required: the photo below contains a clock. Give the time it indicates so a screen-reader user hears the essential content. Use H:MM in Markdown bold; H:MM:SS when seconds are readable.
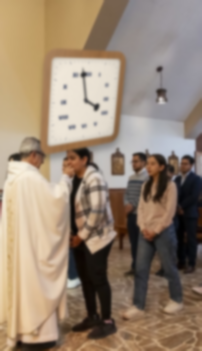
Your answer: **3:58**
